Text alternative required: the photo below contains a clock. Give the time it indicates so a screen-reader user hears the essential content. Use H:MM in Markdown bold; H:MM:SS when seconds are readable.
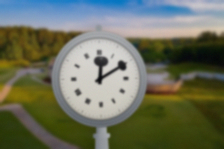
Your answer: **12:10**
